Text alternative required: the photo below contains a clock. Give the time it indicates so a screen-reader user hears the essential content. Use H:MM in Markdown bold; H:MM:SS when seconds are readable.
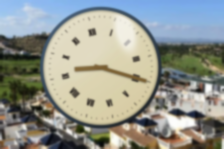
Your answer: **9:20**
